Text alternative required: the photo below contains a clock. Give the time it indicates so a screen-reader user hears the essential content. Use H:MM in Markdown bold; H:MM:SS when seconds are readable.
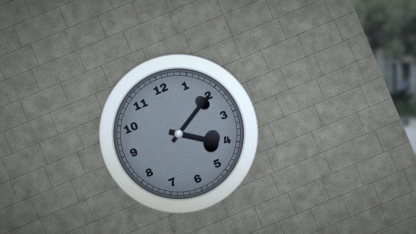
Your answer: **4:10**
